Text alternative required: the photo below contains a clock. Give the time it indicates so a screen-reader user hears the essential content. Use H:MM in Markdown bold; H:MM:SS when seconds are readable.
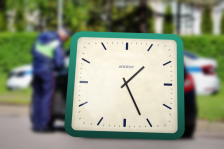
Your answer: **1:26**
